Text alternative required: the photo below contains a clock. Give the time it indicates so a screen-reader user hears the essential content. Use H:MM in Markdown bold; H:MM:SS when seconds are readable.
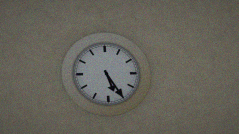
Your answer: **5:25**
